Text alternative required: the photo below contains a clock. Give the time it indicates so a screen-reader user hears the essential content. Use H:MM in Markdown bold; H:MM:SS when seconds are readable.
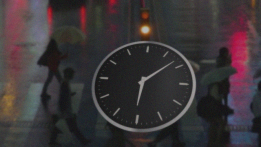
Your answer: **6:08**
